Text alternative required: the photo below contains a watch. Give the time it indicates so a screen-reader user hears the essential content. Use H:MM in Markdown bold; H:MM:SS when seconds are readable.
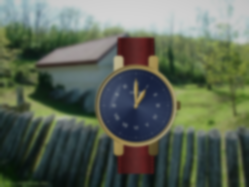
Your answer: **1:00**
